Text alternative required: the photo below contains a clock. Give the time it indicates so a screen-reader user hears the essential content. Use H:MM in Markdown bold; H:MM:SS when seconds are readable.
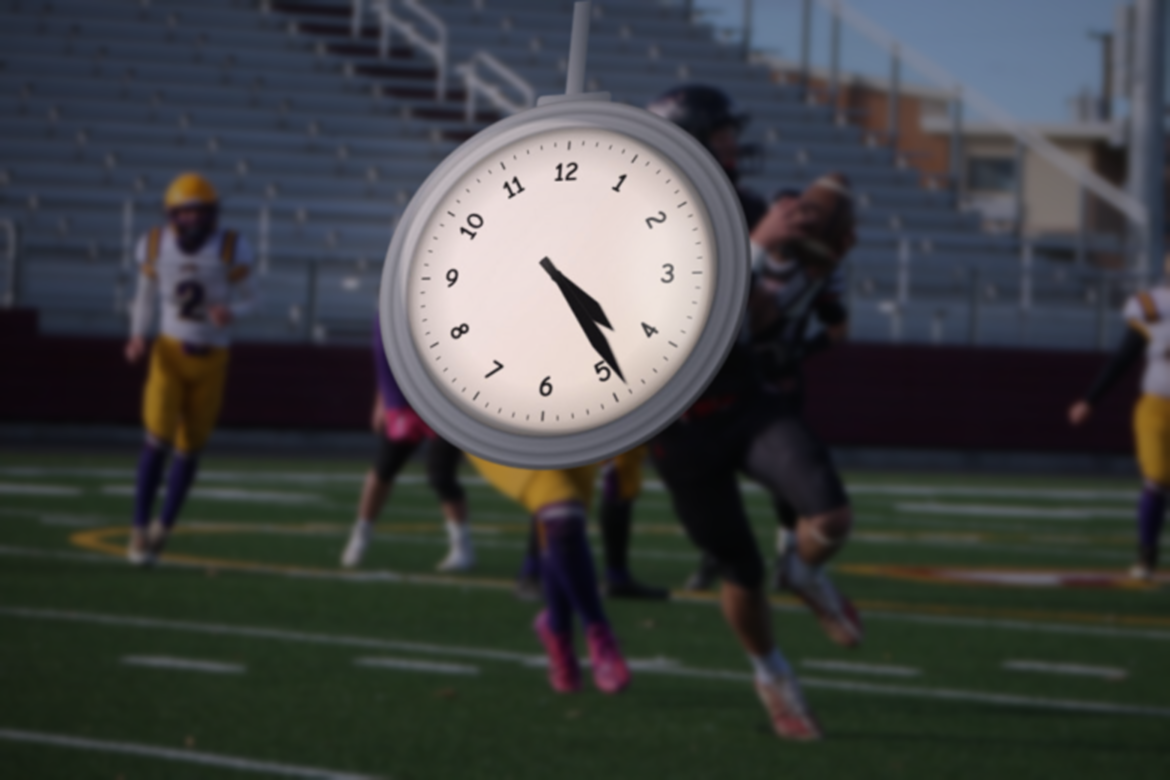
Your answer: **4:24**
